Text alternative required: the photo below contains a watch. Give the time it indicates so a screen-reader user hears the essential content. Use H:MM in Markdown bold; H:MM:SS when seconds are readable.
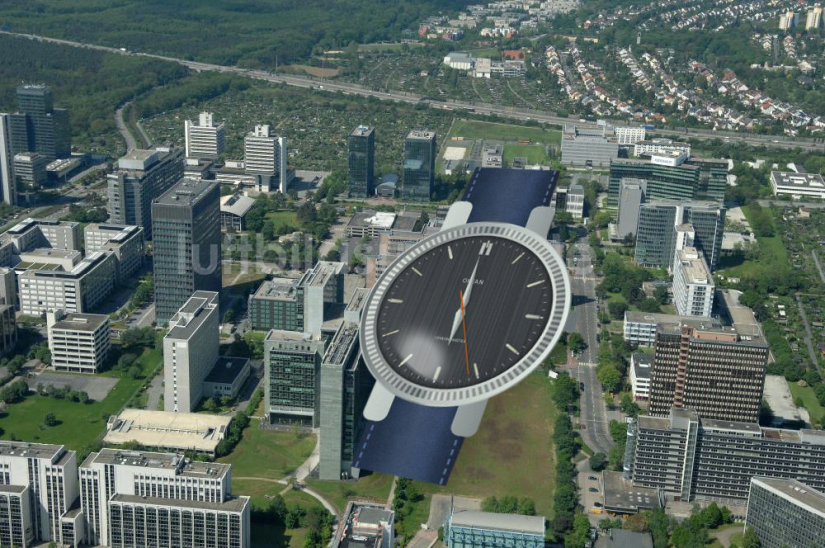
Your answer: **5:59:26**
